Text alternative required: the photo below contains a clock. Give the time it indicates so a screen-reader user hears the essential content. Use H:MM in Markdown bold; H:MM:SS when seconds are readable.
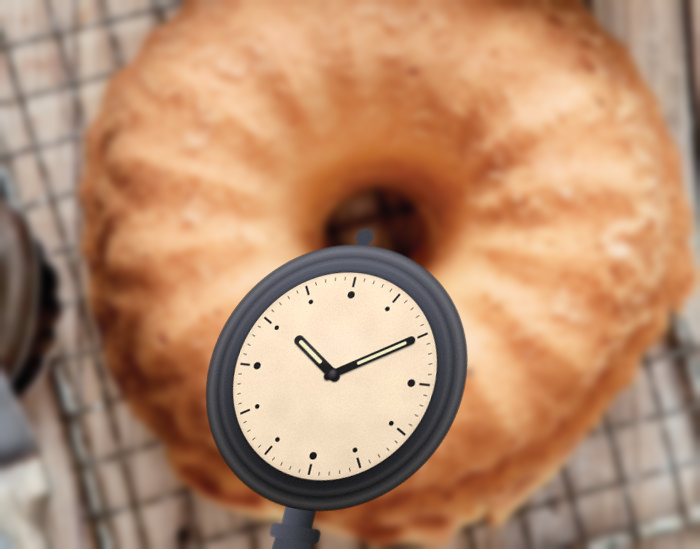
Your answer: **10:10**
